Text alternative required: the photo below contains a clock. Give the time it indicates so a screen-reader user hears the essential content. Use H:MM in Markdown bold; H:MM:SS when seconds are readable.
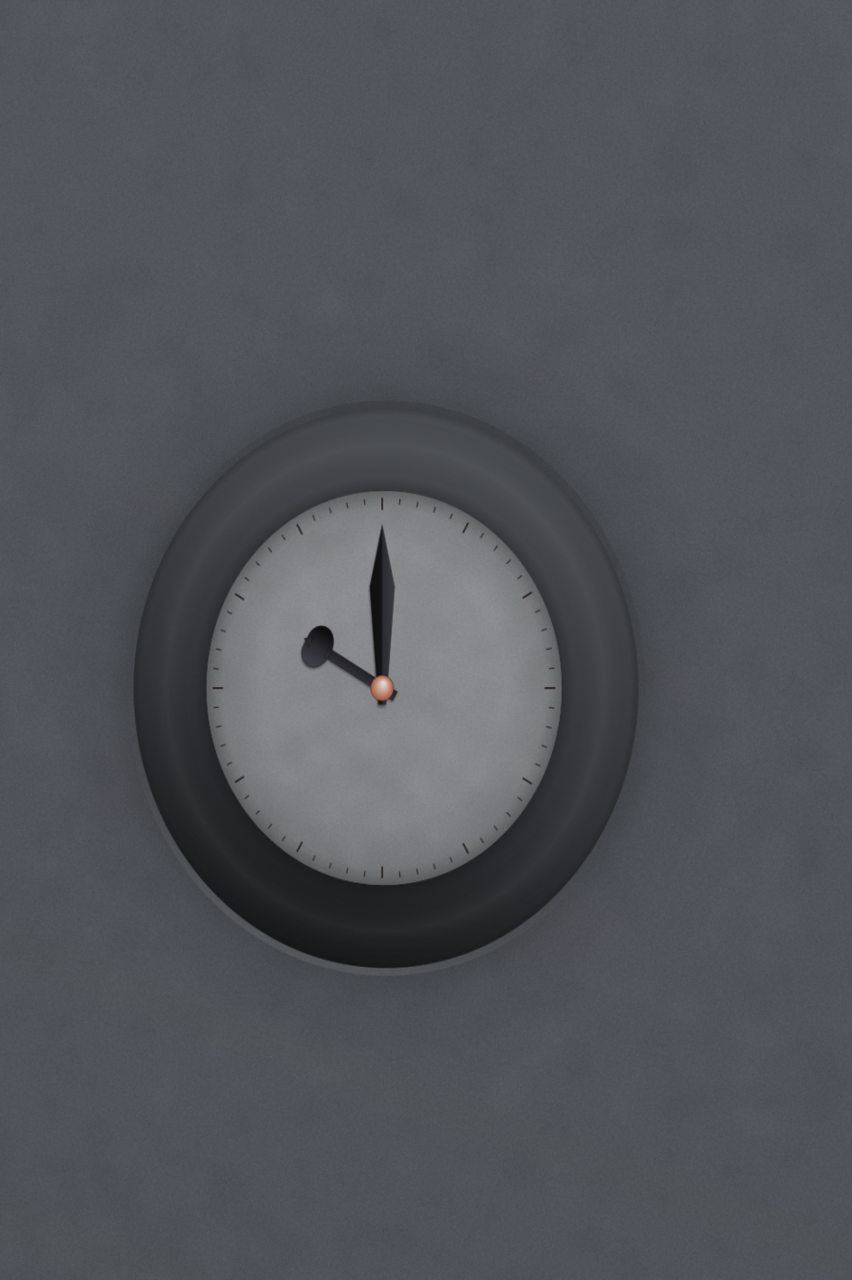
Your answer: **10:00**
